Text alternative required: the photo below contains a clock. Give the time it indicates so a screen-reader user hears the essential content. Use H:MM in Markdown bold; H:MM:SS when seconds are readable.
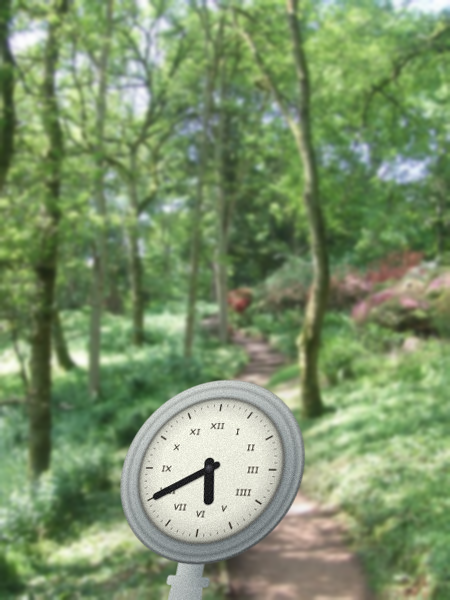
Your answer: **5:40**
